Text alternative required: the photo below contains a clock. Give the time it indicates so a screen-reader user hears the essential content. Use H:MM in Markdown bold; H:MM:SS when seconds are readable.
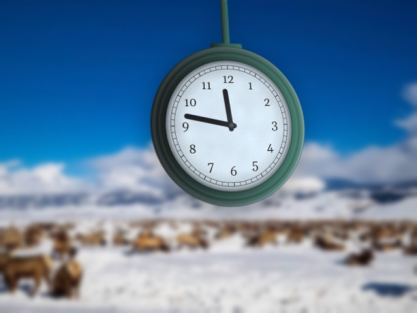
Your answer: **11:47**
